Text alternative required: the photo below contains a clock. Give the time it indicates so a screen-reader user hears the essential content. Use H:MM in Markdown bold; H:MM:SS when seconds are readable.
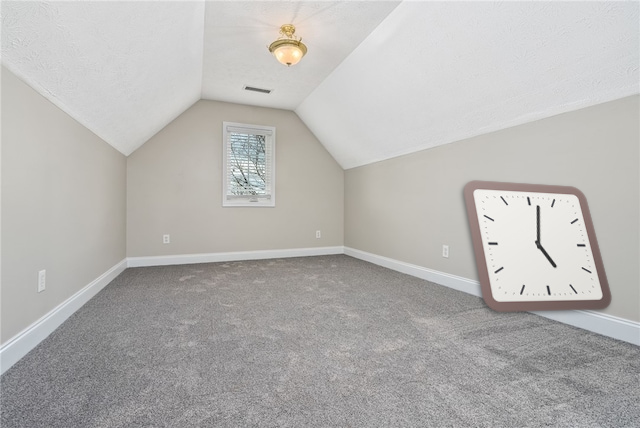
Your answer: **5:02**
